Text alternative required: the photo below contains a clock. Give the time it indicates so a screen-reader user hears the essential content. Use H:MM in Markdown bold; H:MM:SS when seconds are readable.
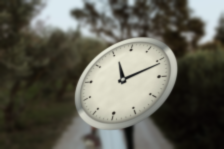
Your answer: **11:11**
